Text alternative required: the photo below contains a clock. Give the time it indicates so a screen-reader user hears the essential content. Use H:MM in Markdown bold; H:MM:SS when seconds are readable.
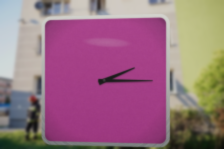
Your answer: **2:15**
